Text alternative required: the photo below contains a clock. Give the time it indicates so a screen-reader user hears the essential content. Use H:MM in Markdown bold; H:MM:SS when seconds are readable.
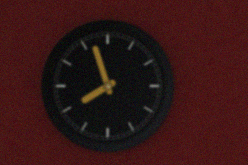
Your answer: **7:57**
